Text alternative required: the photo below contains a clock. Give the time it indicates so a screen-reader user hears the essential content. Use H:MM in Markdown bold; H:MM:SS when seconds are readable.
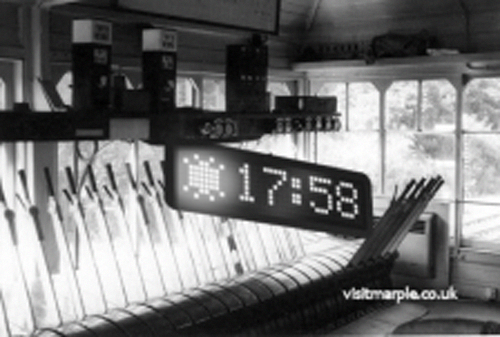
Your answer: **17:58**
